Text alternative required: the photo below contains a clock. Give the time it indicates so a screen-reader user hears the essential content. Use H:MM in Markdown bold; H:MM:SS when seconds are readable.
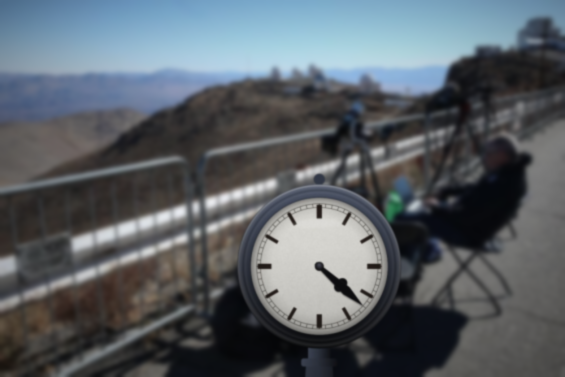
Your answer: **4:22**
